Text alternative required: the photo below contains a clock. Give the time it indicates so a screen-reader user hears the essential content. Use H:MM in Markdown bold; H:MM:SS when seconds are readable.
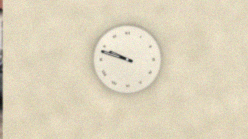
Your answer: **9:48**
